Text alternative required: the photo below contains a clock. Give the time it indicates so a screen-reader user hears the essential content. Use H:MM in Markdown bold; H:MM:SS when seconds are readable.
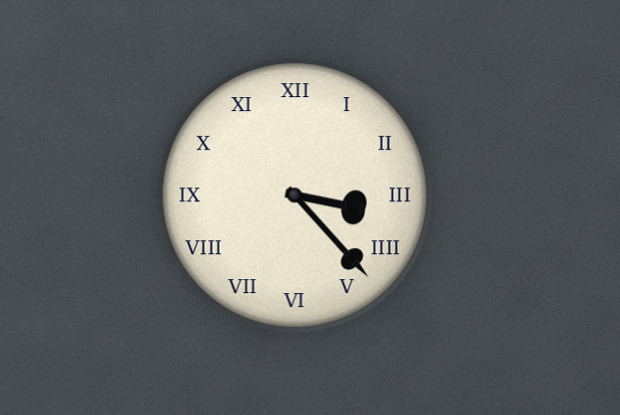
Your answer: **3:23**
